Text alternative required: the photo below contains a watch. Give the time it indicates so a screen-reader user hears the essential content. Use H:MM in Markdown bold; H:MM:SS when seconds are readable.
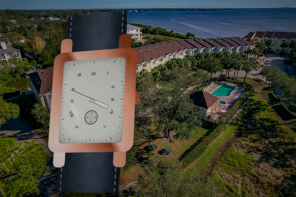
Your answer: **3:49**
